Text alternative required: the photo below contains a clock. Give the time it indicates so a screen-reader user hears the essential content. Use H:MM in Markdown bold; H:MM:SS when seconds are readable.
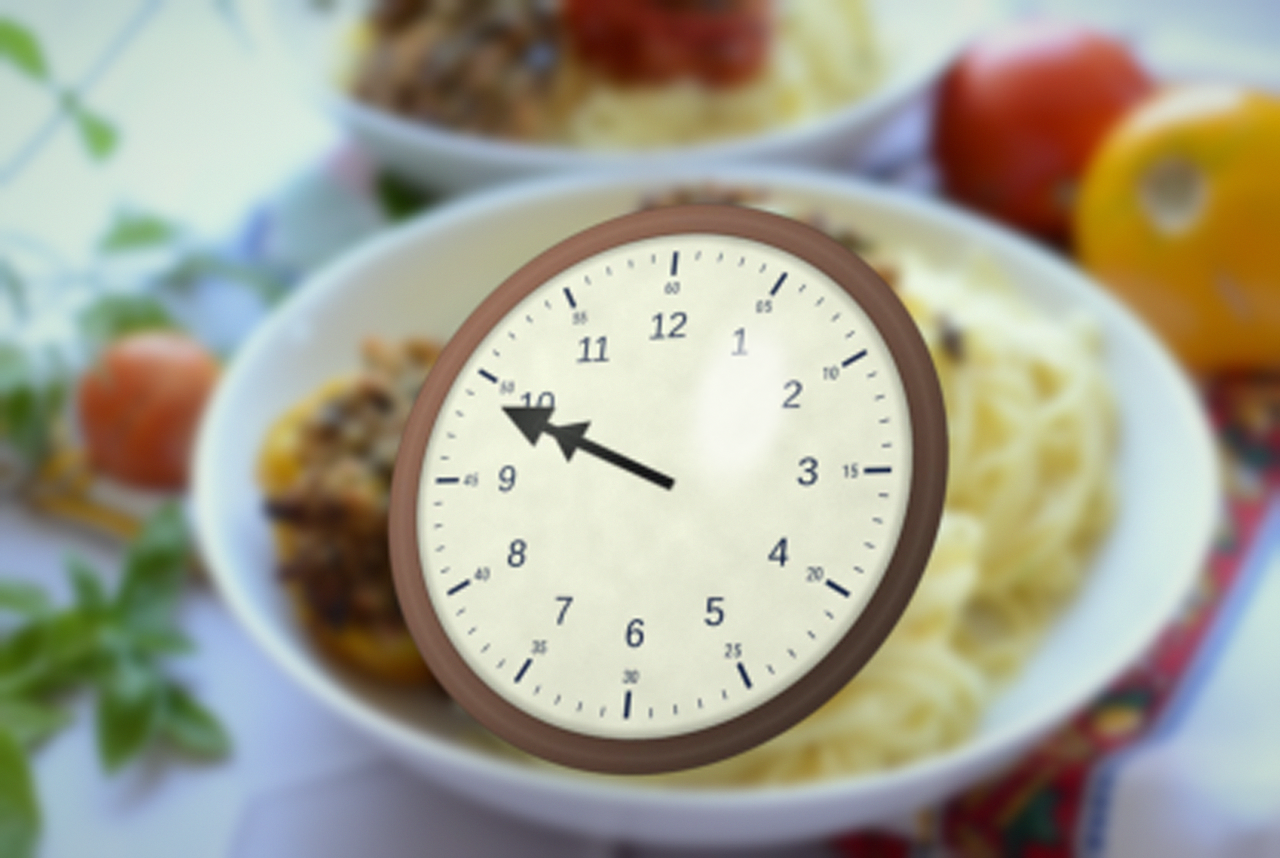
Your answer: **9:49**
